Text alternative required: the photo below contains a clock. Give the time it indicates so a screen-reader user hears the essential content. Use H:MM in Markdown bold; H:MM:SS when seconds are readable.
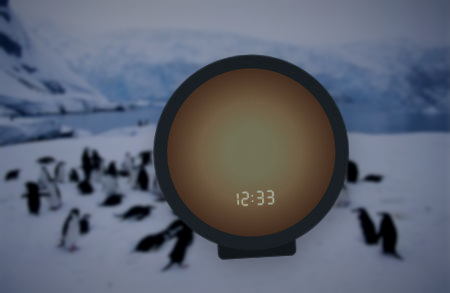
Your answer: **12:33**
